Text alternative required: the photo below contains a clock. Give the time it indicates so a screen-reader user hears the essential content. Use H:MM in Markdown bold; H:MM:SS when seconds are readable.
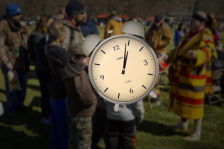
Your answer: **1:04**
